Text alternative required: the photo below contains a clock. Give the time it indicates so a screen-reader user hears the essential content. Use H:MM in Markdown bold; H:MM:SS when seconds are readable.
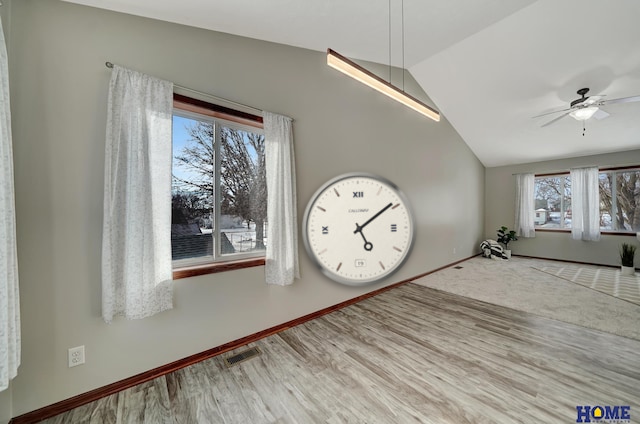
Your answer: **5:09**
